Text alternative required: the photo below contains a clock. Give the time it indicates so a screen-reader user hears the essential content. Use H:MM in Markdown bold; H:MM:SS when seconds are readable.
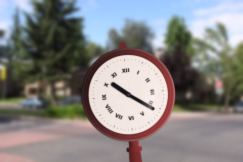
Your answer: **10:21**
